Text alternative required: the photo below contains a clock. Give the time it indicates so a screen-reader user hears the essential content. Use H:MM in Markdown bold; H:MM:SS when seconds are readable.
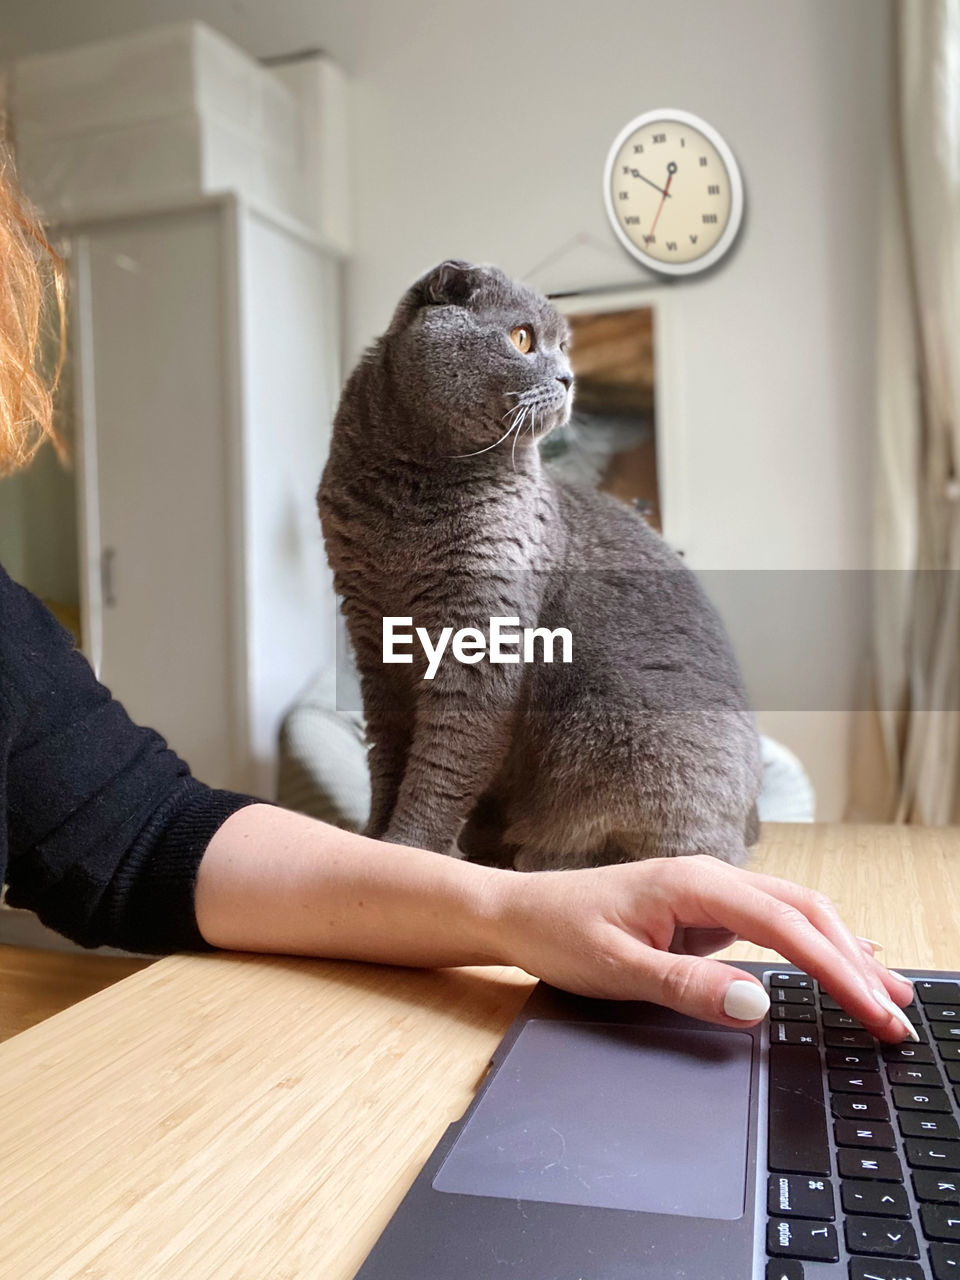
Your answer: **12:50:35**
